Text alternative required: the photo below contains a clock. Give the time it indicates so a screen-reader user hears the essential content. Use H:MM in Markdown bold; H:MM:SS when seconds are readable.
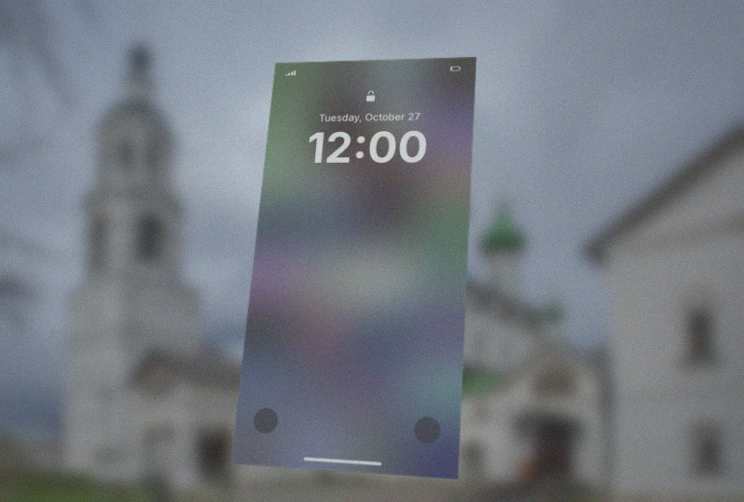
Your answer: **12:00**
